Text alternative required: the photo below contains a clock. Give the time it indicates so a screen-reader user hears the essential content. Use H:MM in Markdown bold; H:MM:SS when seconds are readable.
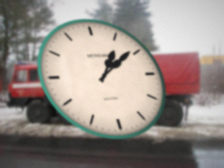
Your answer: **1:09**
